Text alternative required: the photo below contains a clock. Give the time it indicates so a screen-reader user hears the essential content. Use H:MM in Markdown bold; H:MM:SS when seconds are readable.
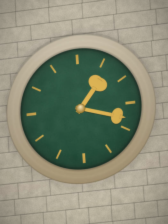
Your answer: **1:18**
